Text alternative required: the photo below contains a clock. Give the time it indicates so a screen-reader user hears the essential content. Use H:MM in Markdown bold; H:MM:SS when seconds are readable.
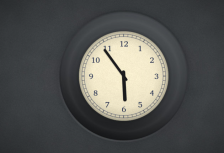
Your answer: **5:54**
